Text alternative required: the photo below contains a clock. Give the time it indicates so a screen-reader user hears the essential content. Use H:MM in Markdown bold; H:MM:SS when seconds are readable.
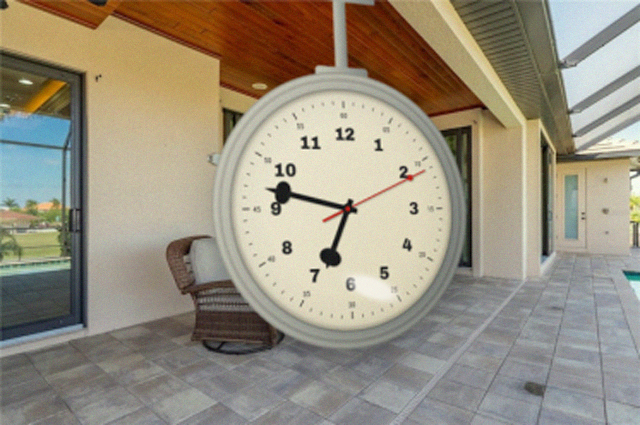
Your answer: **6:47:11**
